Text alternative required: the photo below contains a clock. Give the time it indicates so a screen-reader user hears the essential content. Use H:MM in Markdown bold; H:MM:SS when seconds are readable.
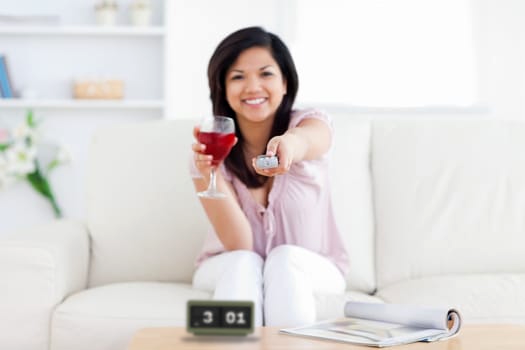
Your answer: **3:01**
